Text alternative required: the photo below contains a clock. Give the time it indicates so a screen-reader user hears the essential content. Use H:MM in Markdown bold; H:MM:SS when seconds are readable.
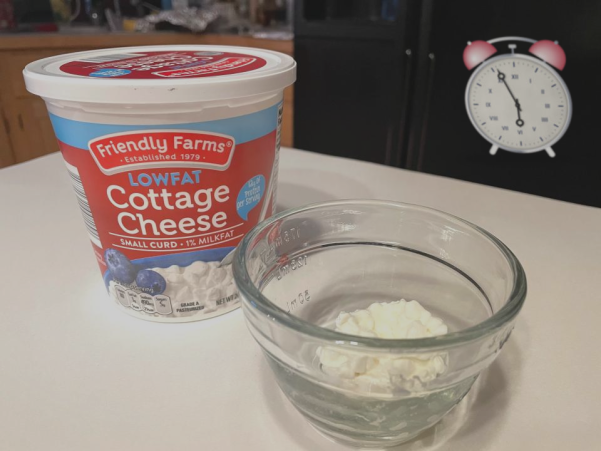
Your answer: **5:56**
